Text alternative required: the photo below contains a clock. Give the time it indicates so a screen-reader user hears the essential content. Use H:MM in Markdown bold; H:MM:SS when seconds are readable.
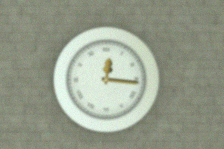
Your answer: **12:16**
